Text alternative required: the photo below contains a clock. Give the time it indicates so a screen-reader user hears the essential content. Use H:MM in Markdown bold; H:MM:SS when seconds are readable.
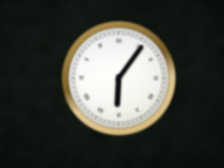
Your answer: **6:06**
